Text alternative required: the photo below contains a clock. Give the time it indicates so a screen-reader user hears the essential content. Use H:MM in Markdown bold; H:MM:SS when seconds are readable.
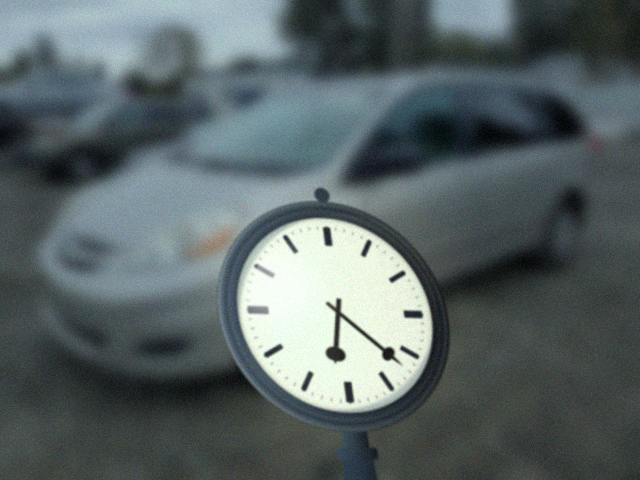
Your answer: **6:22**
